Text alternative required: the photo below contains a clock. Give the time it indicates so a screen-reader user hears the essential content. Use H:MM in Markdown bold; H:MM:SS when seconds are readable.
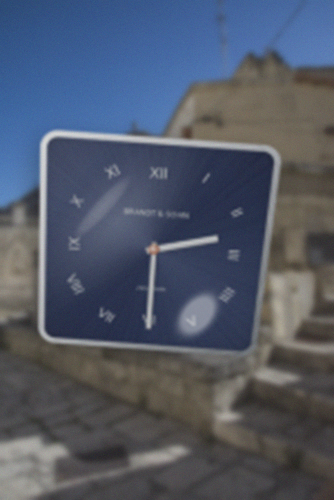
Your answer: **2:30**
